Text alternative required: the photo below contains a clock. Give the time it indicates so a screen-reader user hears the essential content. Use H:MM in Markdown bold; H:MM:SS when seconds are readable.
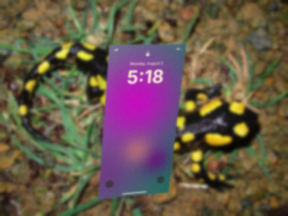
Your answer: **5:18**
